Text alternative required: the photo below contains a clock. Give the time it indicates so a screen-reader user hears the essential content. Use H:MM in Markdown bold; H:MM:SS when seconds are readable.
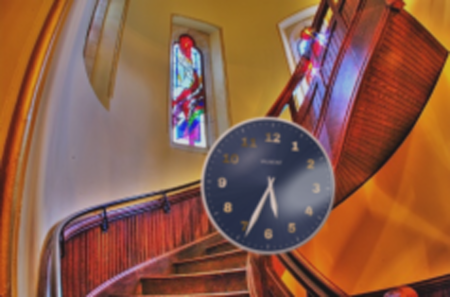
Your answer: **5:34**
